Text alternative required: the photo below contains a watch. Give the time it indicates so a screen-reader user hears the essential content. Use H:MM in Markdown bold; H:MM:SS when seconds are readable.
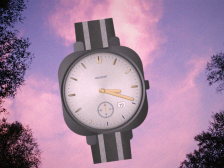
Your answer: **3:19**
